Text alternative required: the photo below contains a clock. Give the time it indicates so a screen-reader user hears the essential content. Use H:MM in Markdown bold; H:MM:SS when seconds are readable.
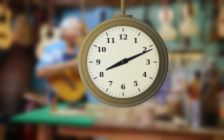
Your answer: **8:11**
